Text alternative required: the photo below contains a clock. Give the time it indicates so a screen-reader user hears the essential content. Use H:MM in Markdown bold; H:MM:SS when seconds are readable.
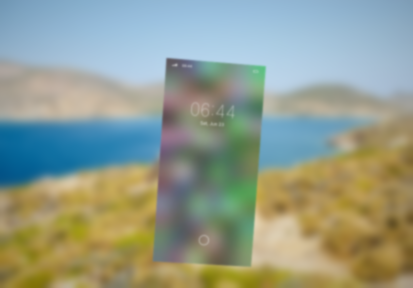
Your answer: **6:44**
